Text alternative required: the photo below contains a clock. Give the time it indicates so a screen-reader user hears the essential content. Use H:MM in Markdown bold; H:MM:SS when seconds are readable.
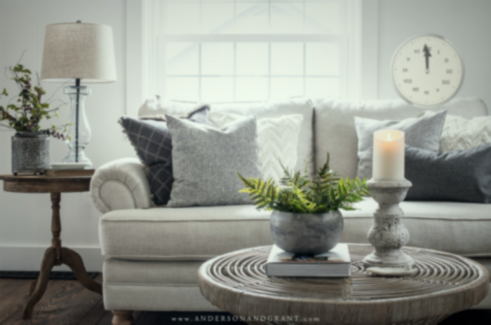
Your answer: **11:59**
